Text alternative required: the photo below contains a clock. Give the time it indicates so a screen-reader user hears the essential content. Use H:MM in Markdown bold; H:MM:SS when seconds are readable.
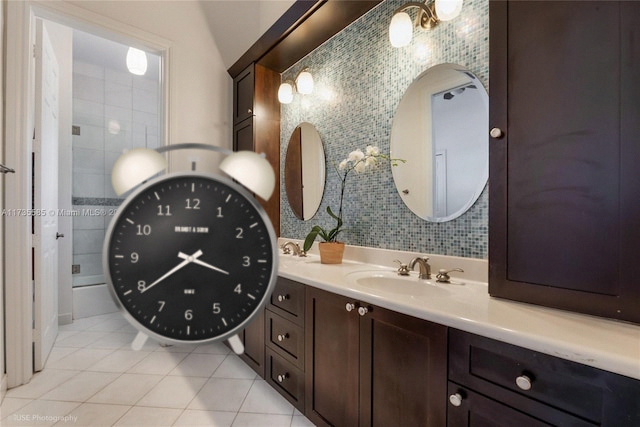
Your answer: **3:39**
